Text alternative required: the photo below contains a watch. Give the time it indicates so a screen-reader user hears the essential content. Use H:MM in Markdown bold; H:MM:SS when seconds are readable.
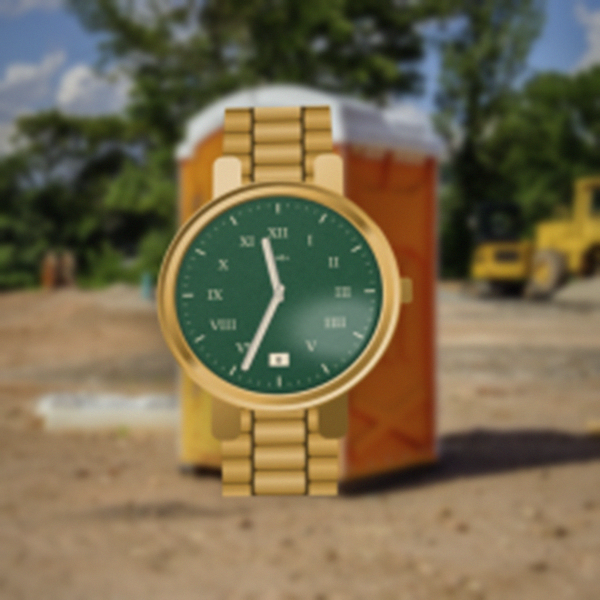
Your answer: **11:34**
